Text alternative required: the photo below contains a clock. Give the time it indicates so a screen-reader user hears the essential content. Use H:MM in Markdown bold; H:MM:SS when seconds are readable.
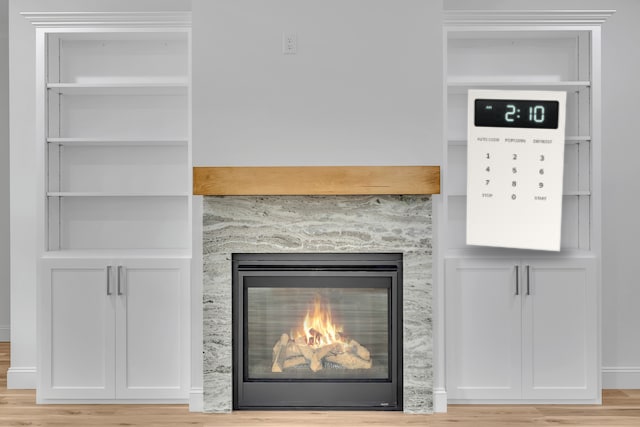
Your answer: **2:10**
